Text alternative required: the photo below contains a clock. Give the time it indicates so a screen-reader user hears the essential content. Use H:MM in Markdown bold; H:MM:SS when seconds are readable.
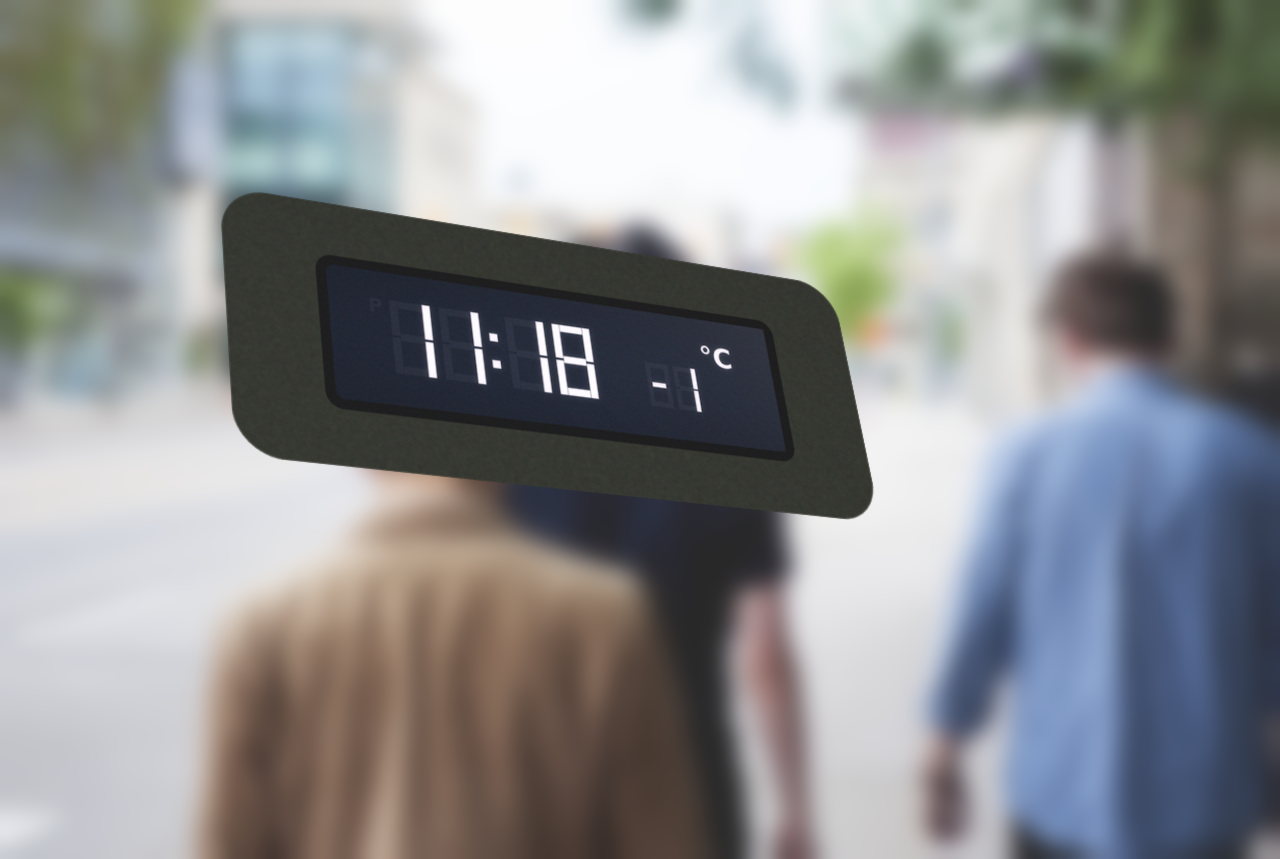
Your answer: **11:18**
